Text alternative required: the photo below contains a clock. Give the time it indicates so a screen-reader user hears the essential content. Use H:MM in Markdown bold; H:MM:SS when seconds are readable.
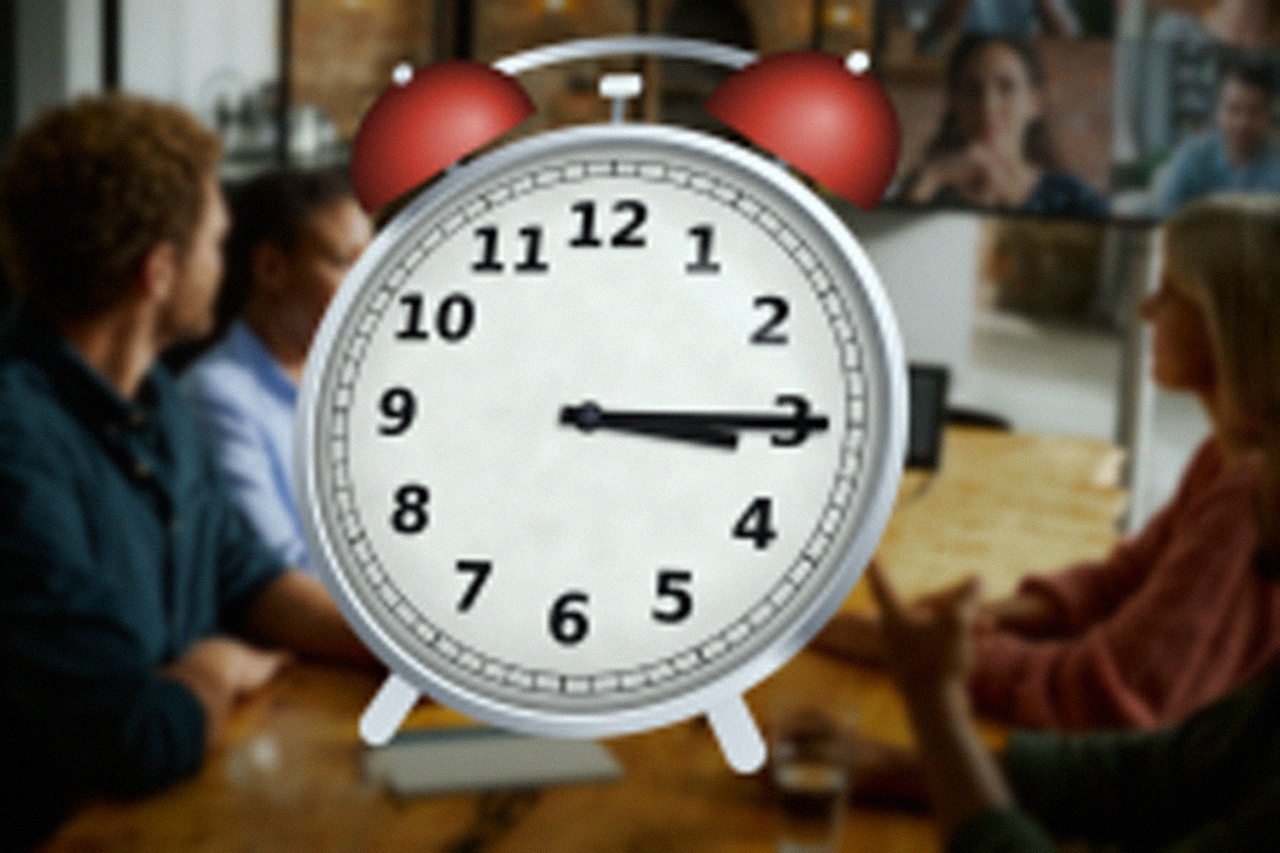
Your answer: **3:15**
